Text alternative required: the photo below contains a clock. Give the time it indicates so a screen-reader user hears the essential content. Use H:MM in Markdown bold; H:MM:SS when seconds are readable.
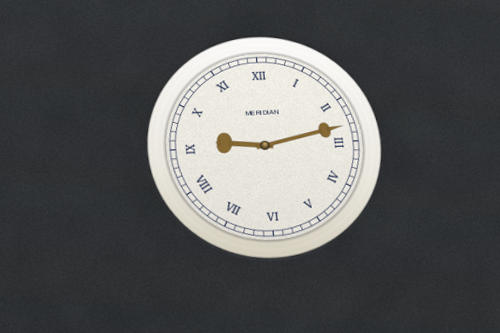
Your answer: **9:13**
